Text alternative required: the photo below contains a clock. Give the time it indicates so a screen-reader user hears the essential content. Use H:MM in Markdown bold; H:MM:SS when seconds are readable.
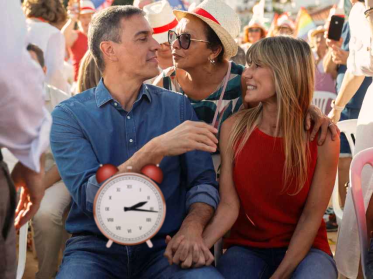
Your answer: **2:16**
